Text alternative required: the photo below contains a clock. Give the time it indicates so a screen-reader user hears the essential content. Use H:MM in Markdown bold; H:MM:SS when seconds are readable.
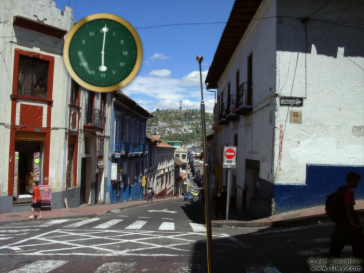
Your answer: **6:01**
